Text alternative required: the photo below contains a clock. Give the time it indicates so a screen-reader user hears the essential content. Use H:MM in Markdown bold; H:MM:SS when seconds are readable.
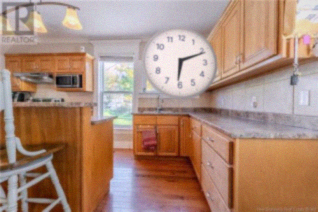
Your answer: **6:11**
